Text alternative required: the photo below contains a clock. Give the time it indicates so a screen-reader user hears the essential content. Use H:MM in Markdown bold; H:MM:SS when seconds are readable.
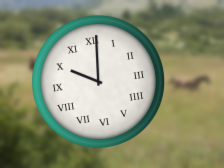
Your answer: **10:01**
